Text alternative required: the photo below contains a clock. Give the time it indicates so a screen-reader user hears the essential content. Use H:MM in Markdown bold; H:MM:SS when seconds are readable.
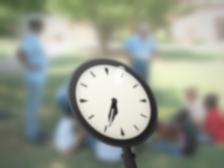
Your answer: **6:34**
